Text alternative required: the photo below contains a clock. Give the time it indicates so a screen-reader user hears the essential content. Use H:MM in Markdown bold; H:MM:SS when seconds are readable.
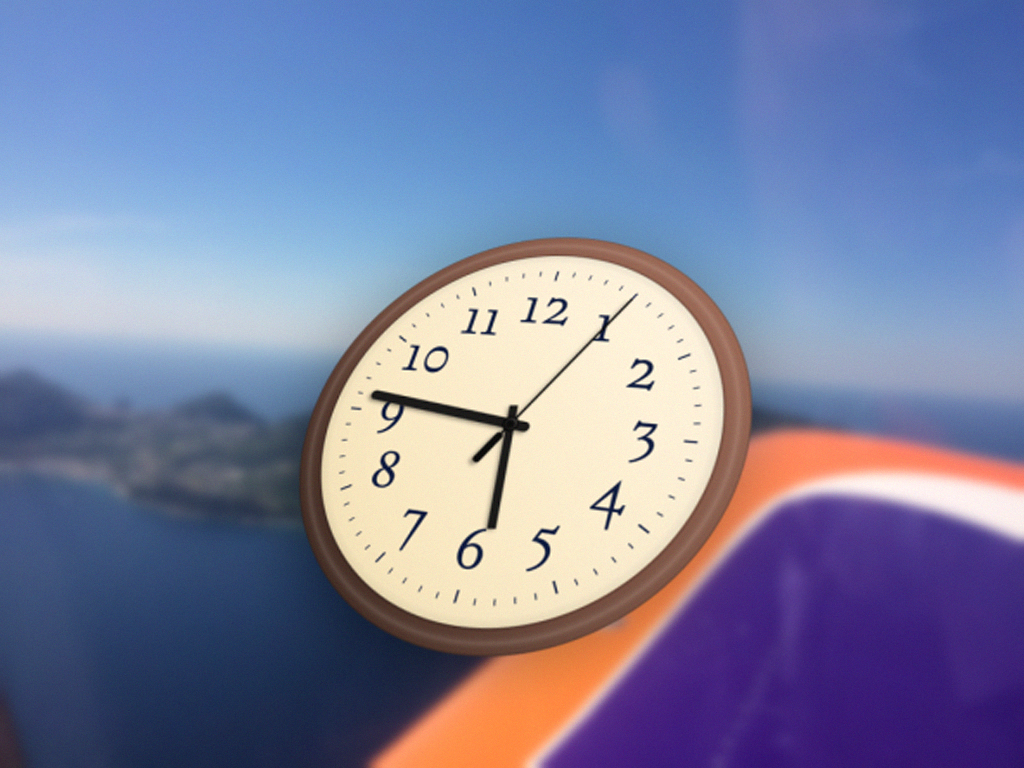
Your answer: **5:46:05**
